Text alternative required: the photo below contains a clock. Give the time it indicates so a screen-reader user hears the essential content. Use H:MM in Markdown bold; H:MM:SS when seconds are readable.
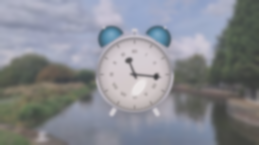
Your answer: **11:16**
